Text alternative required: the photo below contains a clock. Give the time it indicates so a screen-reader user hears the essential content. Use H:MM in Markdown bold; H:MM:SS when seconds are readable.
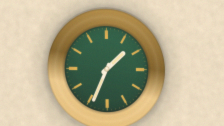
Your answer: **1:34**
